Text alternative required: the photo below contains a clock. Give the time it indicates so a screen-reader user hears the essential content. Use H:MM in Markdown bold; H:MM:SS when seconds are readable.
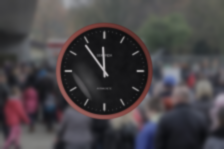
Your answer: **11:54**
